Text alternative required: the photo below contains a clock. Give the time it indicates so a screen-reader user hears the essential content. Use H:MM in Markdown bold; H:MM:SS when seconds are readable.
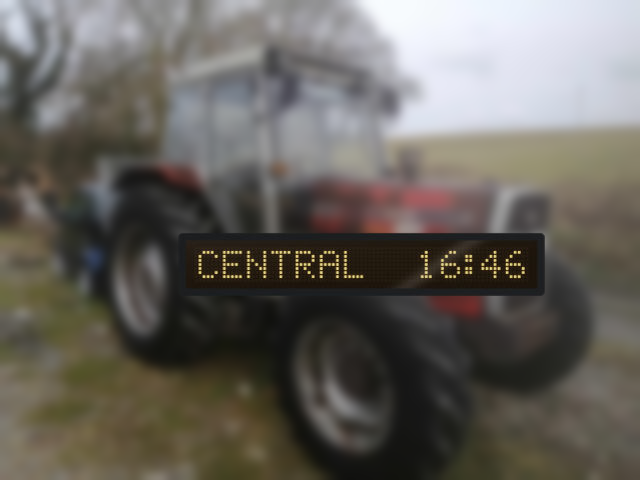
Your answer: **16:46**
